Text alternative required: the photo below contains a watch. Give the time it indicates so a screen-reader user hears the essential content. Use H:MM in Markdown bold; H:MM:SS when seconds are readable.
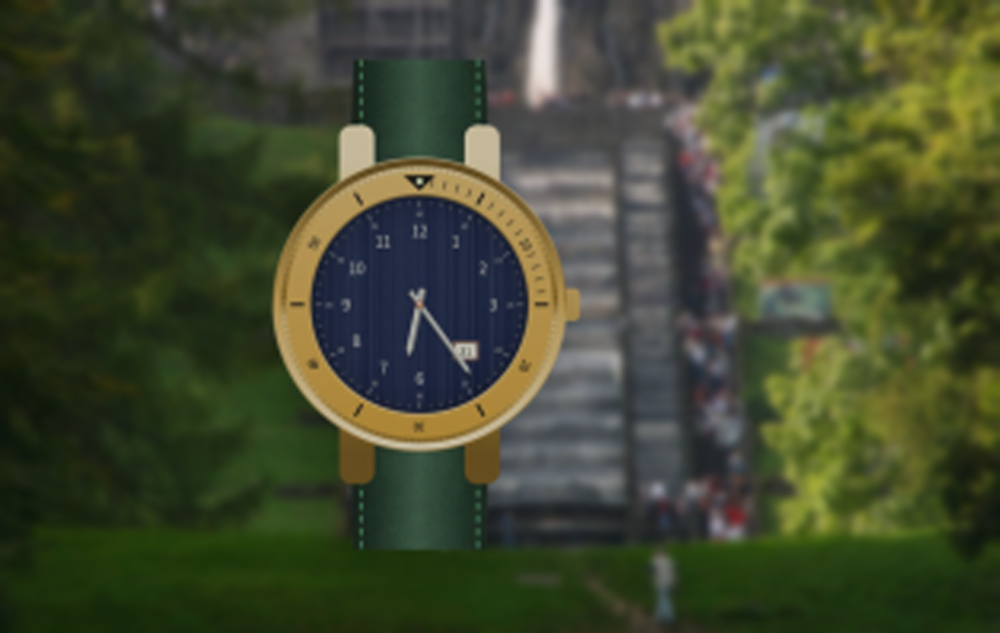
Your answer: **6:24**
